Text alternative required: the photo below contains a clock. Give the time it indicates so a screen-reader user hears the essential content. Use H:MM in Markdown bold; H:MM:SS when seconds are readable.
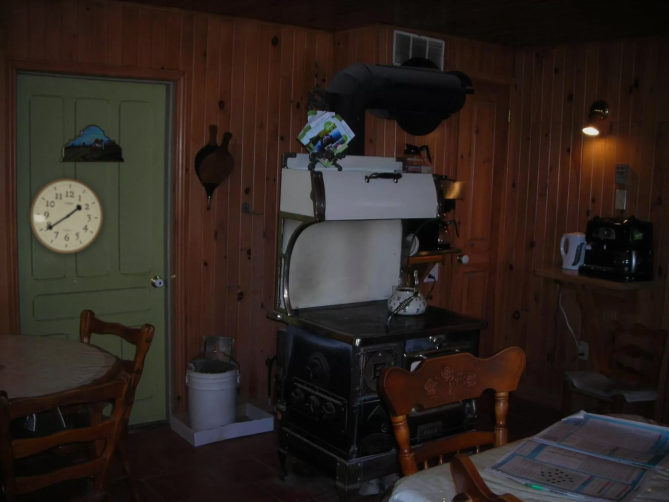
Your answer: **1:39**
